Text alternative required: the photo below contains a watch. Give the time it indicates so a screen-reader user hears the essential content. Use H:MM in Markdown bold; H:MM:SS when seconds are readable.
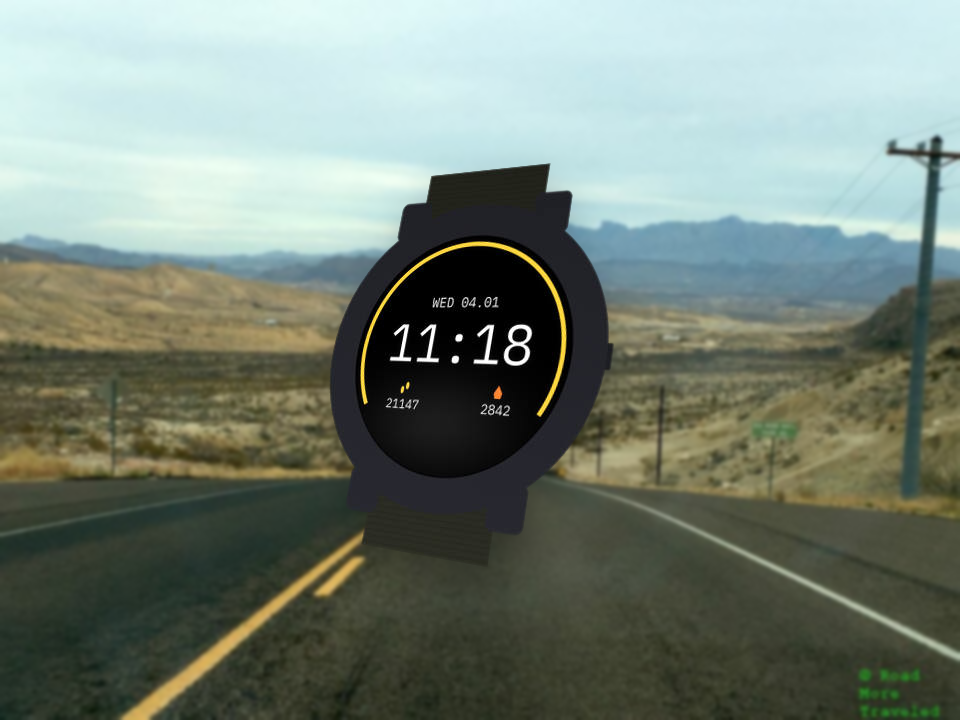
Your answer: **11:18**
